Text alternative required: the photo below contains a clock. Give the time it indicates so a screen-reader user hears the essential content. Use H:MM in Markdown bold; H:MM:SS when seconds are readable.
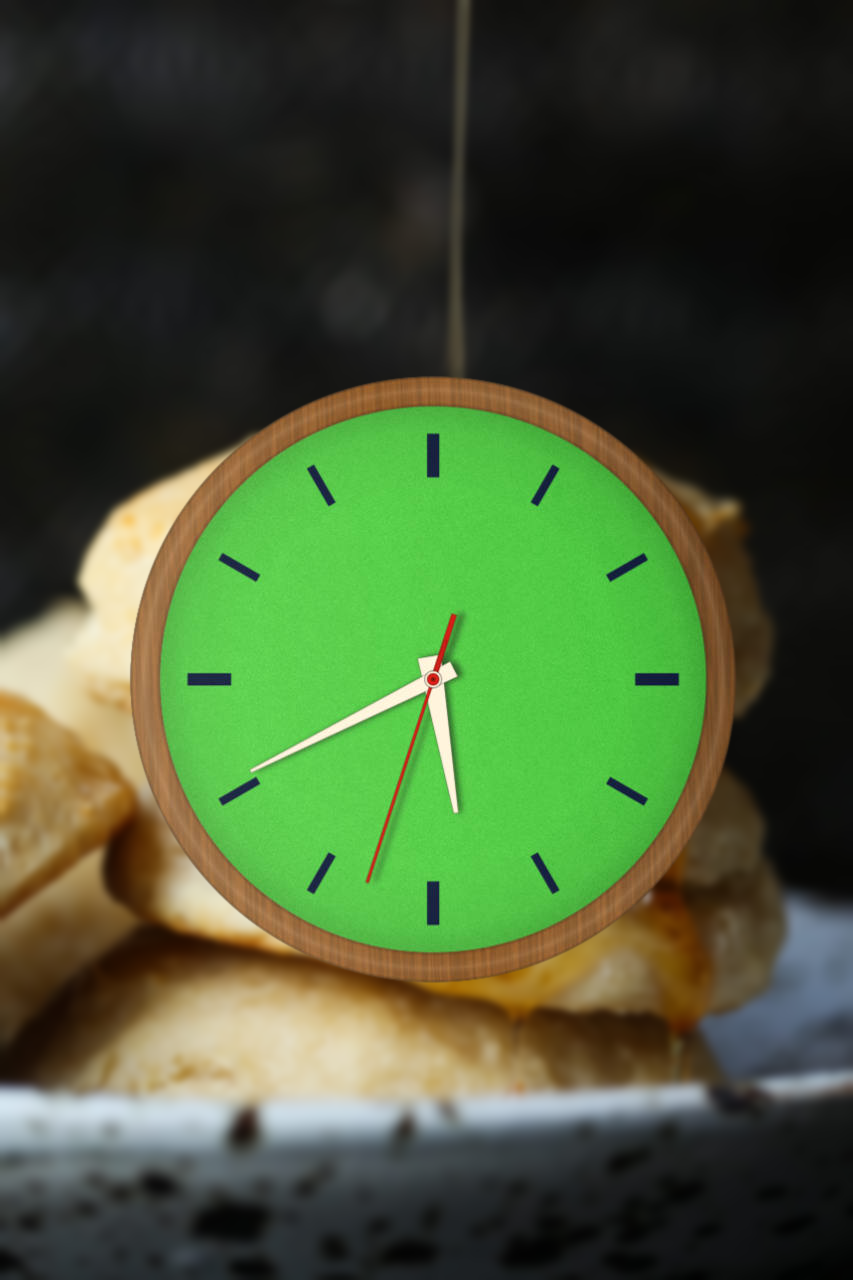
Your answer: **5:40:33**
